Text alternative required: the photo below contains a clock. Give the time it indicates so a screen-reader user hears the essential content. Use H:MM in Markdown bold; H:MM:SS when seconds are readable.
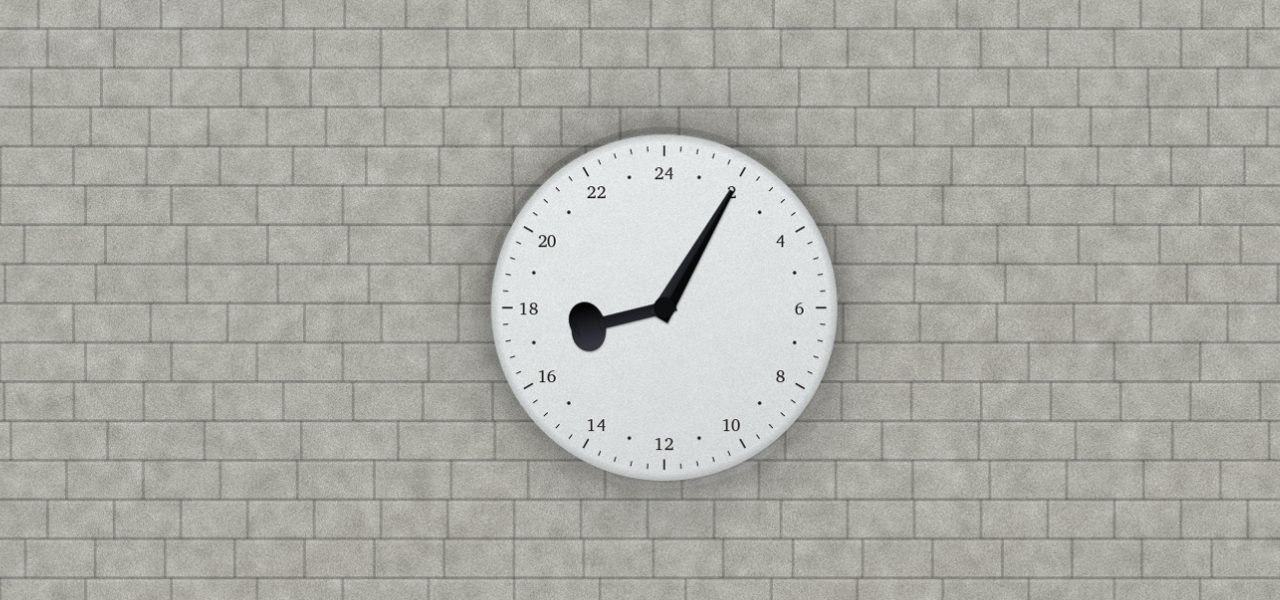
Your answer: **17:05**
